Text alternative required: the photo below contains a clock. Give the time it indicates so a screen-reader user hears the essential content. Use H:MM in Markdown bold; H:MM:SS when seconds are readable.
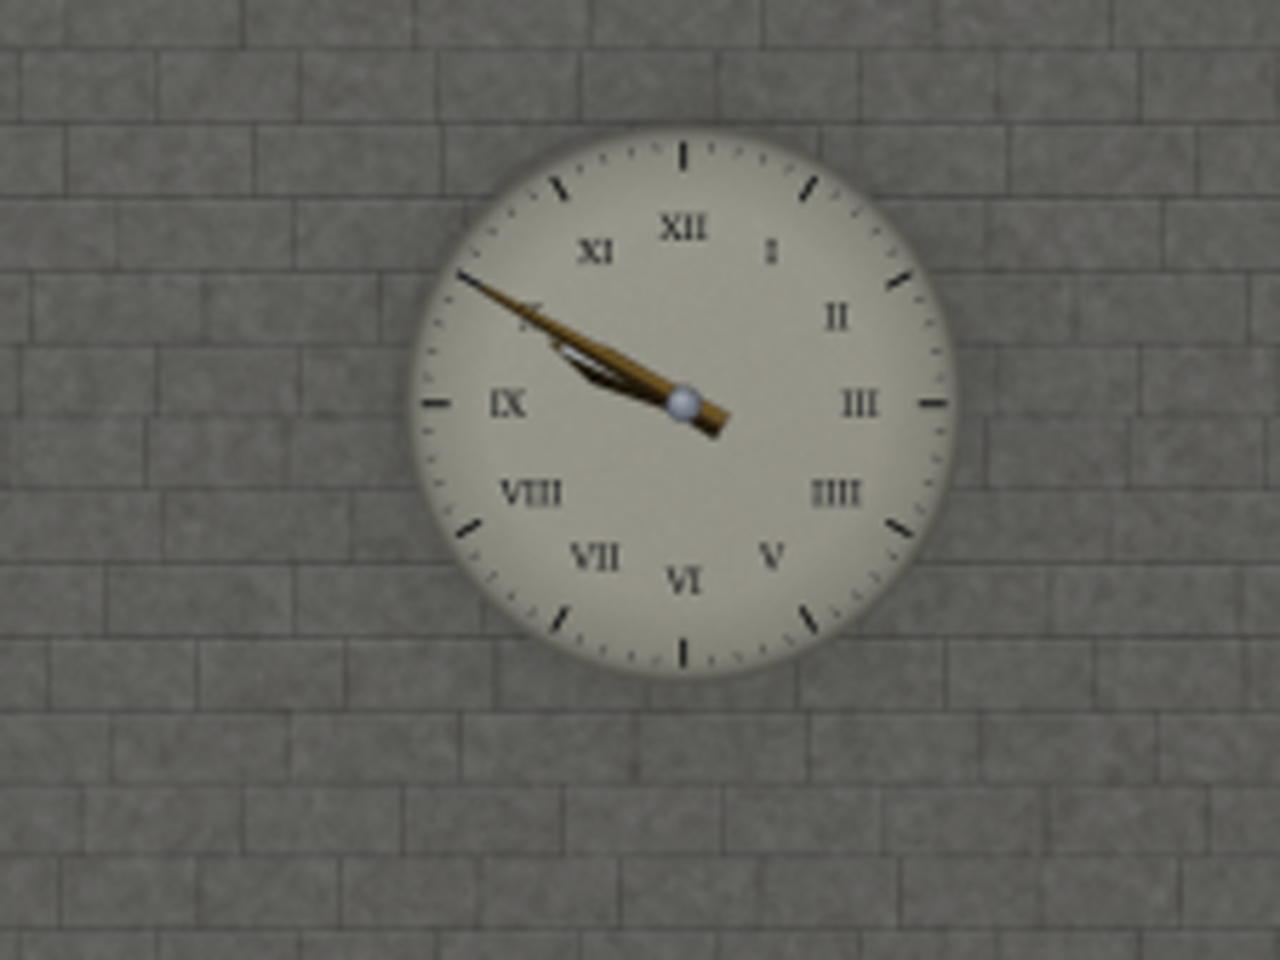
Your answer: **9:50**
